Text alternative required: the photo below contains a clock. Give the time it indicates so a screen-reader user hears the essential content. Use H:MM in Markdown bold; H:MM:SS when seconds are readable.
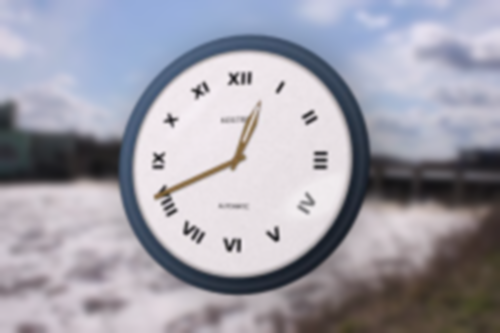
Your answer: **12:41**
